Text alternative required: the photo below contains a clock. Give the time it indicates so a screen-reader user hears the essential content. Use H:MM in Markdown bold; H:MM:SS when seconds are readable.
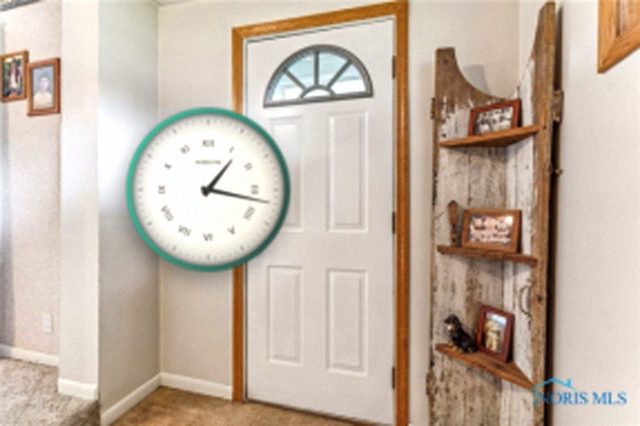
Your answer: **1:17**
